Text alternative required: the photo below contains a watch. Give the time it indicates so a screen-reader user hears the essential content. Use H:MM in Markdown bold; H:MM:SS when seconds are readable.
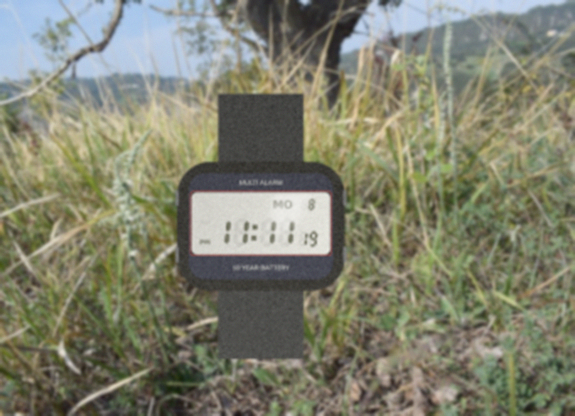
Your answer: **11:11:19**
